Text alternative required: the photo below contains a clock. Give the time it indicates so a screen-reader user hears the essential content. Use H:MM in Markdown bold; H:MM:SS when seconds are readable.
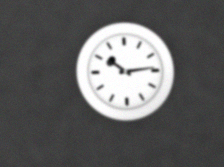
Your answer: **10:14**
